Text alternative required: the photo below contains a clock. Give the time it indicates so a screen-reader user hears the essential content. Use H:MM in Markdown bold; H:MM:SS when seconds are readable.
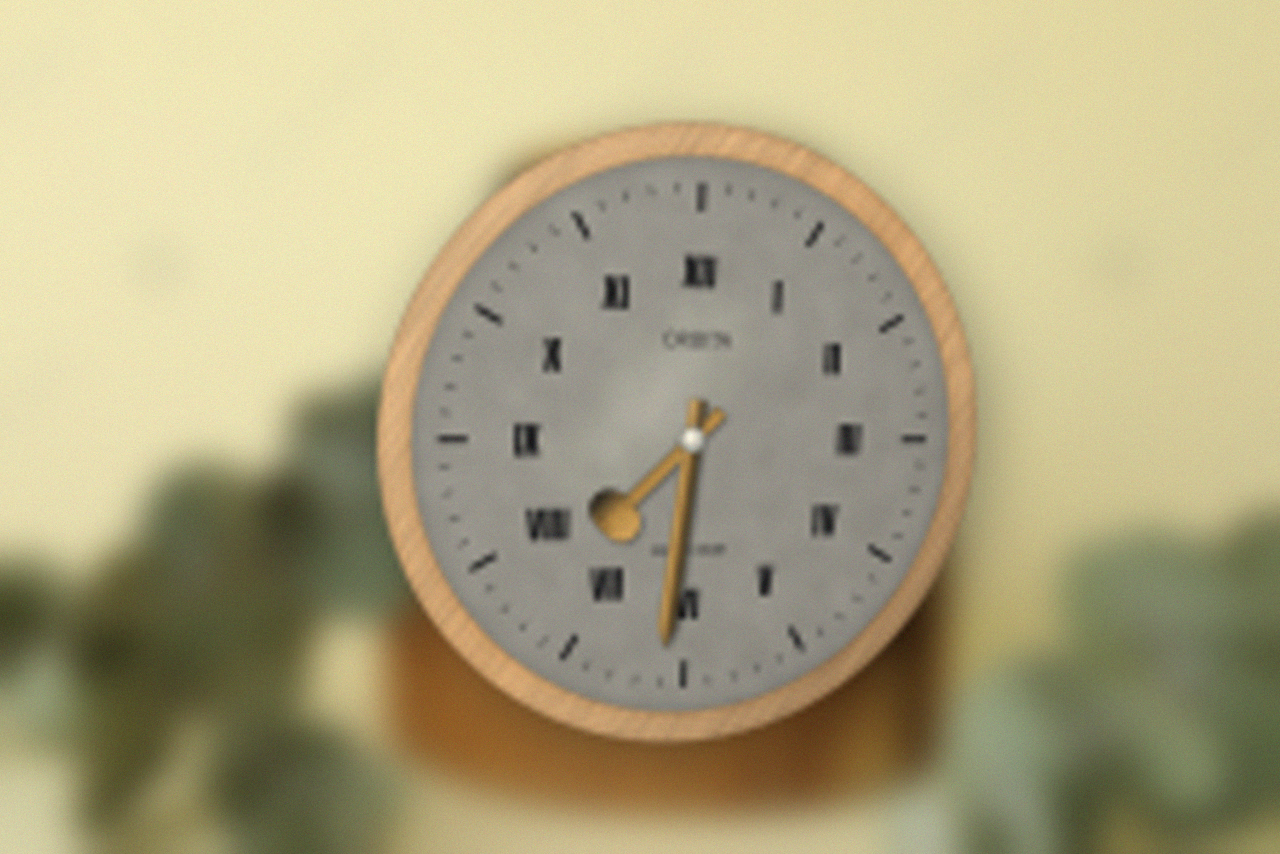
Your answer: **7:31**
